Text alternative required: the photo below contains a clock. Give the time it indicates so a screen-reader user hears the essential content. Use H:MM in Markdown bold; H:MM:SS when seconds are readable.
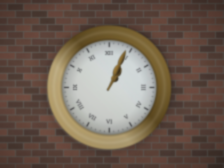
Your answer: **1:04**
